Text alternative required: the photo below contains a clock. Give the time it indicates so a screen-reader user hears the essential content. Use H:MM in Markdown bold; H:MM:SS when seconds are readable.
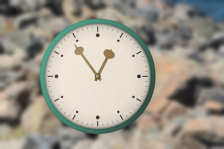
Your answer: **12:54**
